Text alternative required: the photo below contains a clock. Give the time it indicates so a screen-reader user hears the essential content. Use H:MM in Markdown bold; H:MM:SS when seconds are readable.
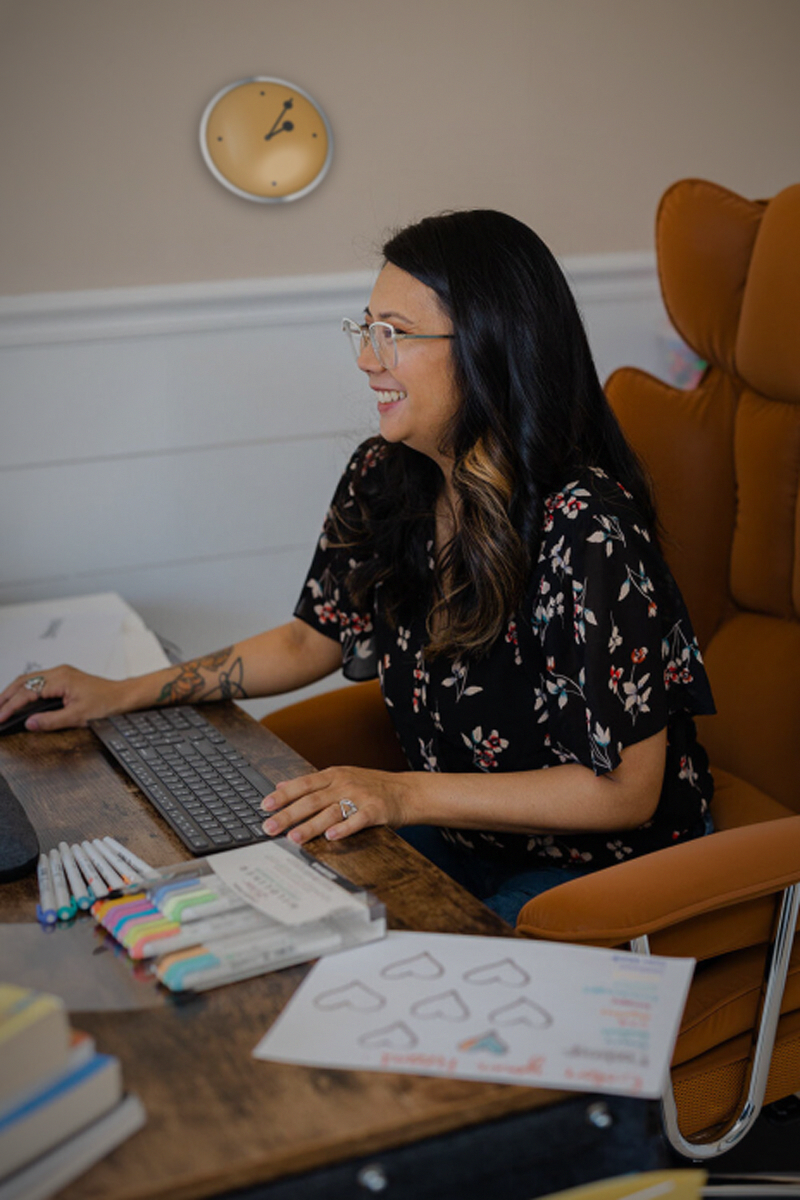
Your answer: **2:06**
